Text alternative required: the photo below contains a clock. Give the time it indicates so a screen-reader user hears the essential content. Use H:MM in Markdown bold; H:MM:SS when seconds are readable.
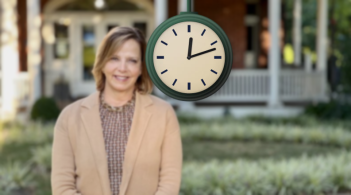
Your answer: **12:12**
